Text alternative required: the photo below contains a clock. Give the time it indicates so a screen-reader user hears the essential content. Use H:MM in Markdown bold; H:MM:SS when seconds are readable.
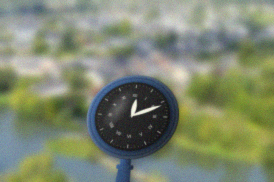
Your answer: **12:11**
